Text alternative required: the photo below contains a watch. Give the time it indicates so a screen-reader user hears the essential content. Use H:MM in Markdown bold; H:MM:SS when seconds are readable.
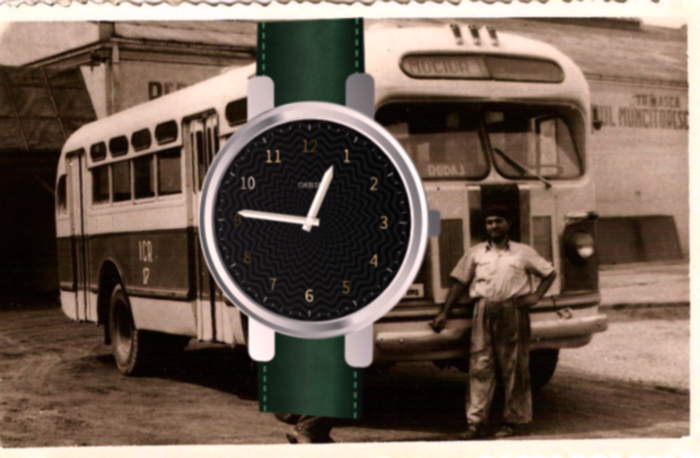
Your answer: **12:46**
